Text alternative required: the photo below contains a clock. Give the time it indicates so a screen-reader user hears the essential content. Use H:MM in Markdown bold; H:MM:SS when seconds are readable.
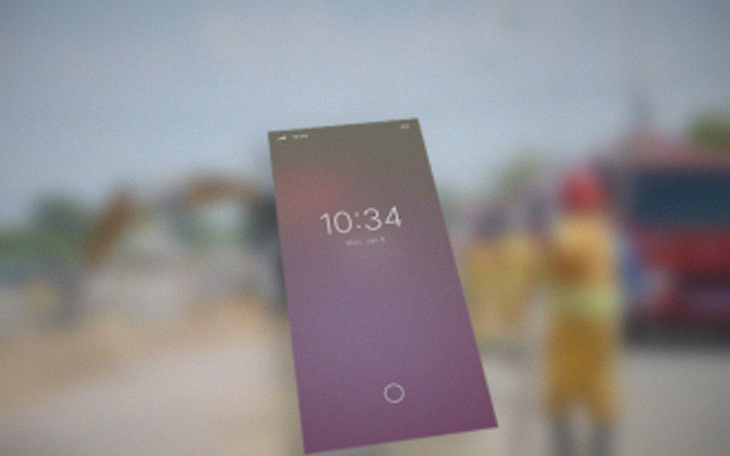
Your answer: **10:34**
